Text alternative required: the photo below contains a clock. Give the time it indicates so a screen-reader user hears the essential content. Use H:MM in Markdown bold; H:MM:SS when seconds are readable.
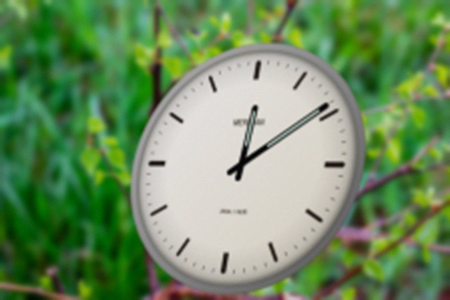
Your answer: **12:09**
